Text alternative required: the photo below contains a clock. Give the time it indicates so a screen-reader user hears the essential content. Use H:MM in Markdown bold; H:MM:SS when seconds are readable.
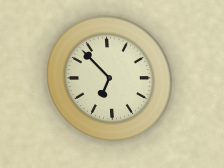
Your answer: **6:53**
